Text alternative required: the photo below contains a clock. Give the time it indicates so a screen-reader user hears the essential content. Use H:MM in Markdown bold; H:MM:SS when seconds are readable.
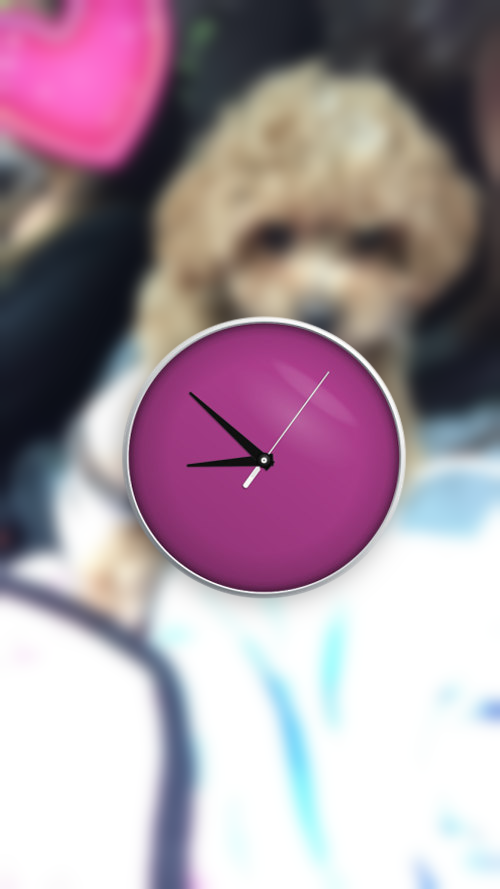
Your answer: **8:52:06**
